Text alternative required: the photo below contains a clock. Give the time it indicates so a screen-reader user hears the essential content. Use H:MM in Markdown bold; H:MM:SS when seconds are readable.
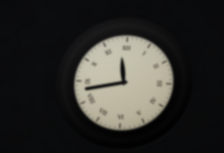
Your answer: **11:43**
